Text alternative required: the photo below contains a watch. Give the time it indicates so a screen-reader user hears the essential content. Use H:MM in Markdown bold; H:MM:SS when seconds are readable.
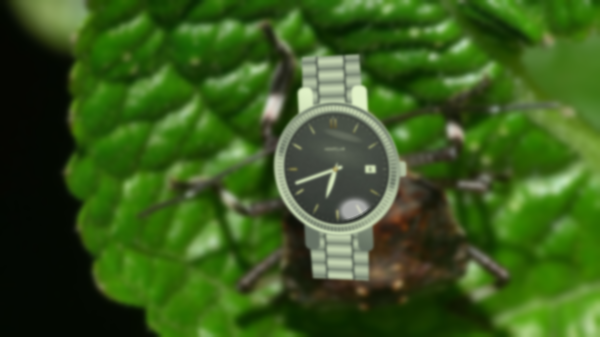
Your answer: **6:42**
